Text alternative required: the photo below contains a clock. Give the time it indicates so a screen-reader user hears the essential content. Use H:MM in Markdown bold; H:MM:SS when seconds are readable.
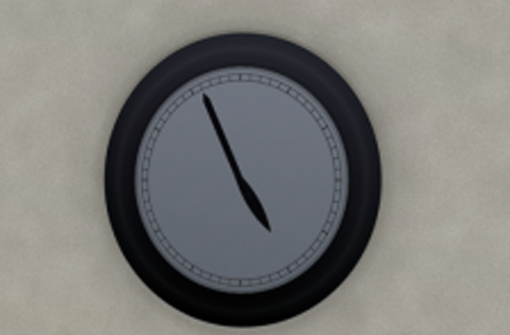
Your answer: **4:56**
